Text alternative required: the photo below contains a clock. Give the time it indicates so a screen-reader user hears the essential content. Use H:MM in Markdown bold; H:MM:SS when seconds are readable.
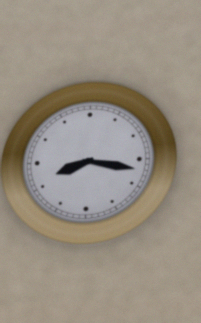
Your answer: **8:17**
